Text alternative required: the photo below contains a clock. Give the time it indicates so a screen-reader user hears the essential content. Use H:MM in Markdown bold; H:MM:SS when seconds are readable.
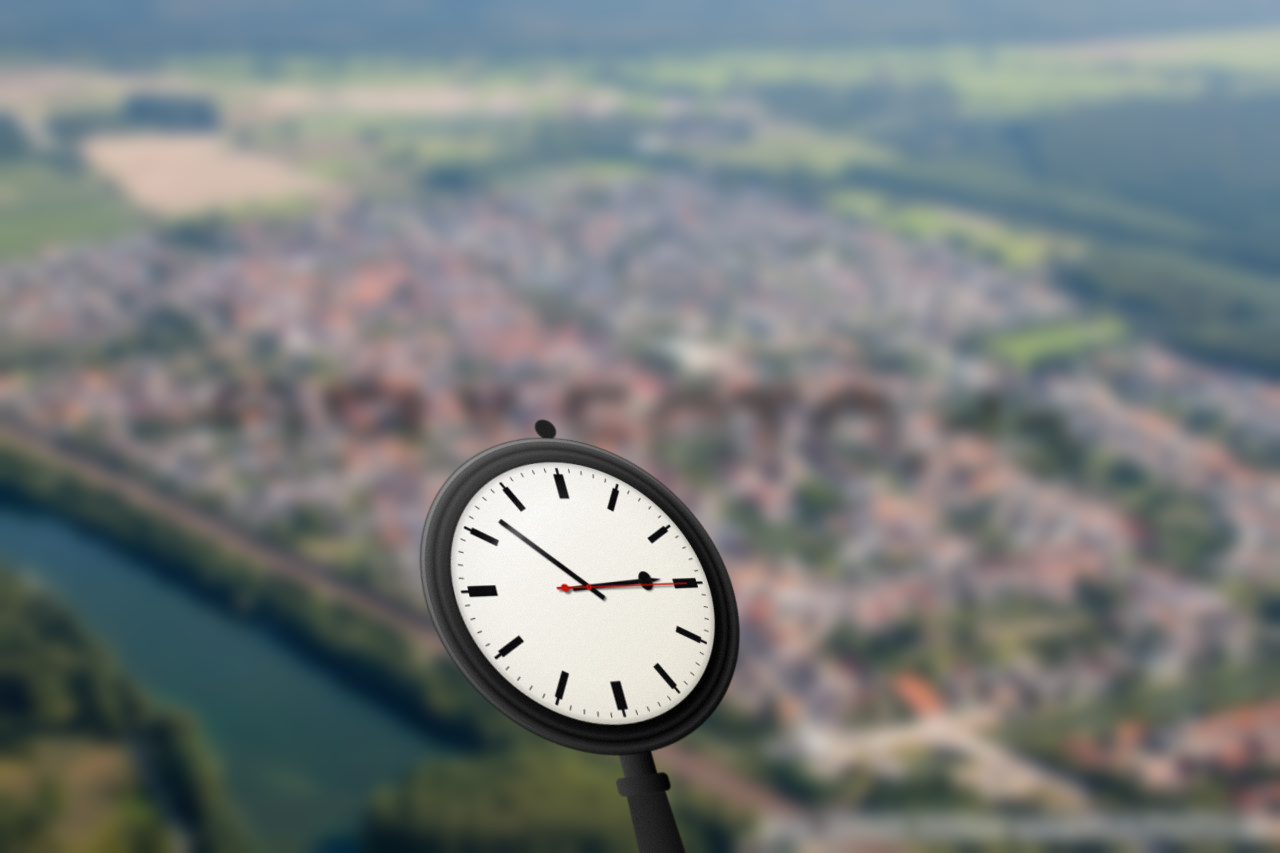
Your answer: **2:52:15**
